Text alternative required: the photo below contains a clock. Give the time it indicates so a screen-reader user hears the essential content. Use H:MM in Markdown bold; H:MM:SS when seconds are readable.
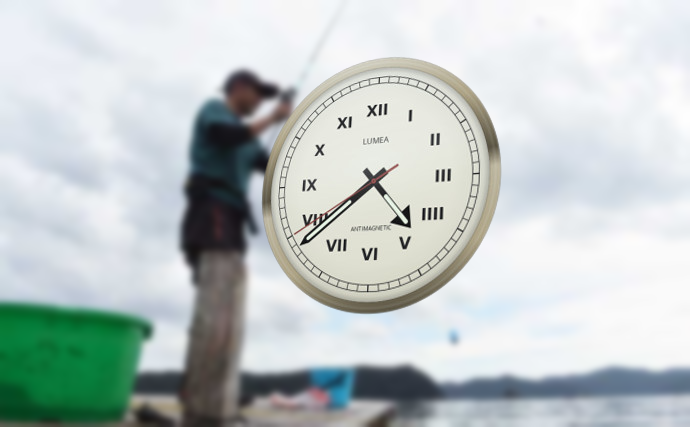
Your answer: **4:38:40**
